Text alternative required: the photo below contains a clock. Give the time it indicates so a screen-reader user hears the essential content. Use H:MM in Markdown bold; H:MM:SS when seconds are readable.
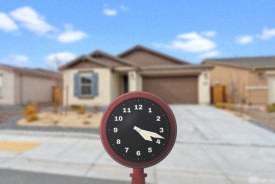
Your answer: **4:18**
